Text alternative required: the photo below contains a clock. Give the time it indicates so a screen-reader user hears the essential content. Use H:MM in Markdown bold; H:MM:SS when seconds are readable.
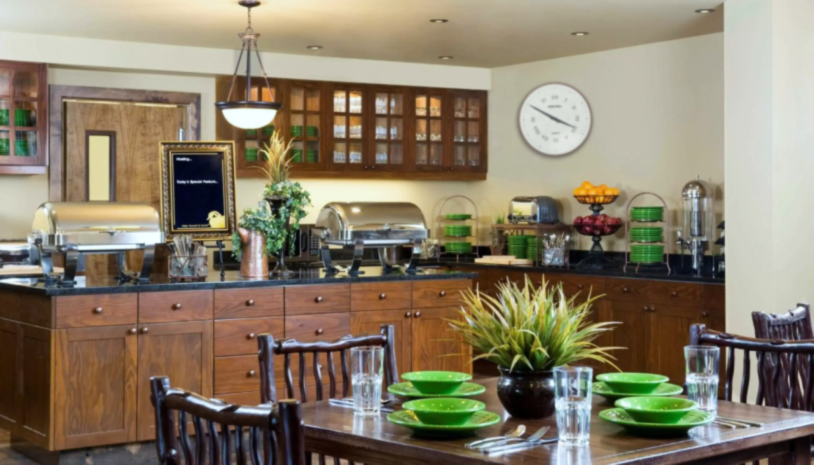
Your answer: **3:50**
